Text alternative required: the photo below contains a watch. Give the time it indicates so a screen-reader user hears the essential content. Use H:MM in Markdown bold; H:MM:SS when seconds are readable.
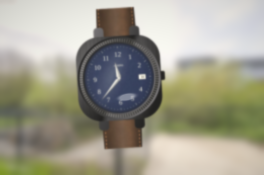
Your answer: **11:37**
